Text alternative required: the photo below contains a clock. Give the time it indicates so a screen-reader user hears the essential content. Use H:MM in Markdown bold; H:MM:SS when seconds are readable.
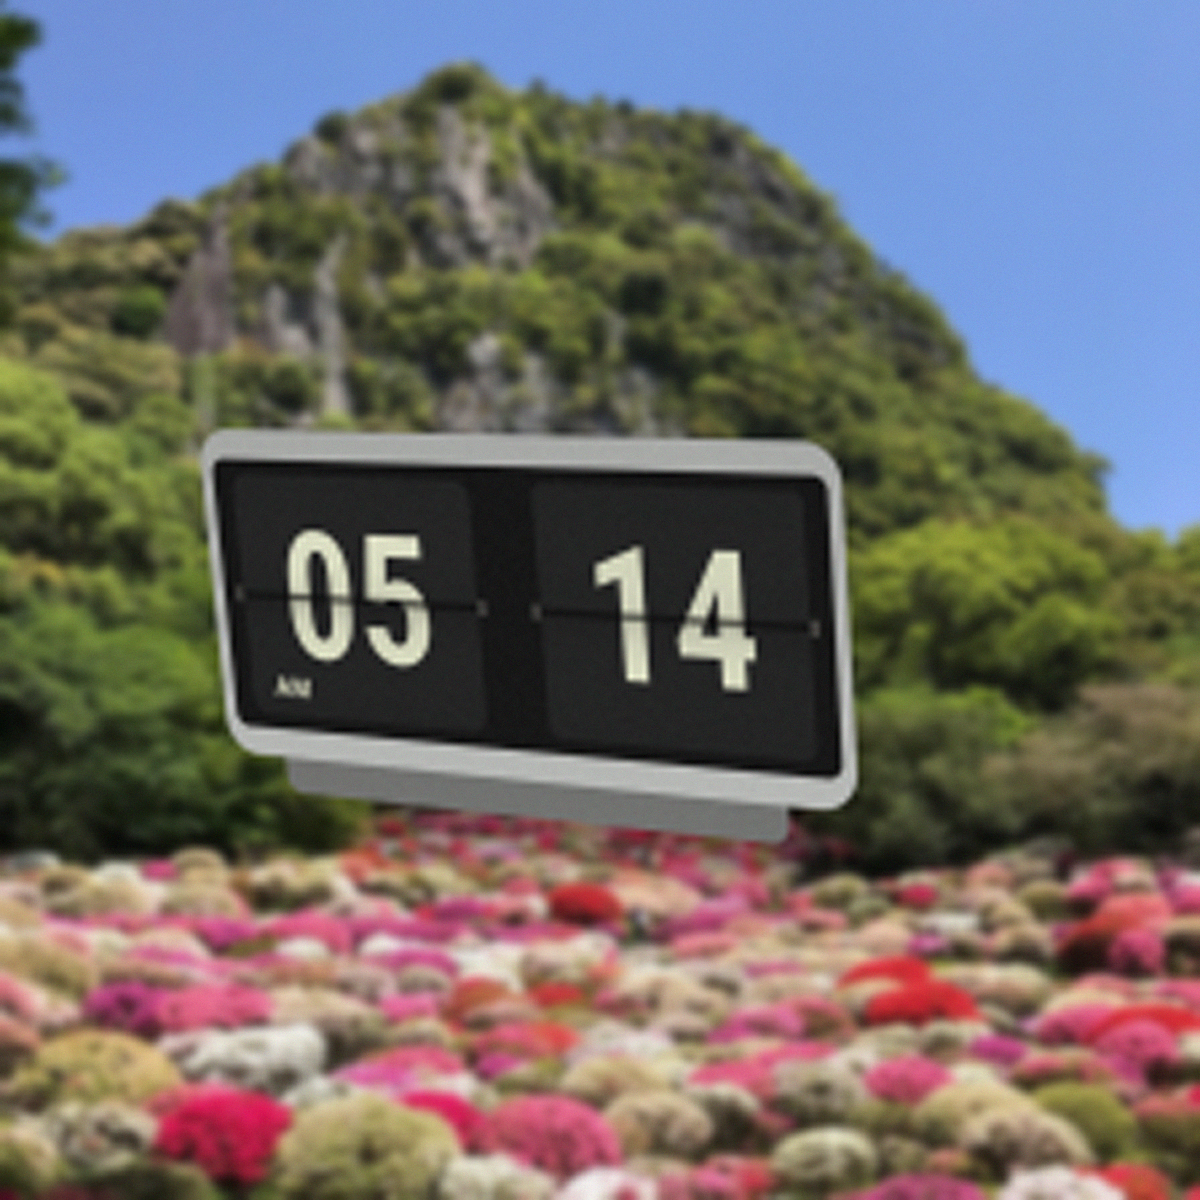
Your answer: **5:14**
